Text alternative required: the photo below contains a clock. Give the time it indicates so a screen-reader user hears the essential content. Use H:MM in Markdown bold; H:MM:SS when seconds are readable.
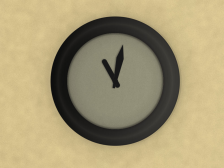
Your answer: **11:02**
